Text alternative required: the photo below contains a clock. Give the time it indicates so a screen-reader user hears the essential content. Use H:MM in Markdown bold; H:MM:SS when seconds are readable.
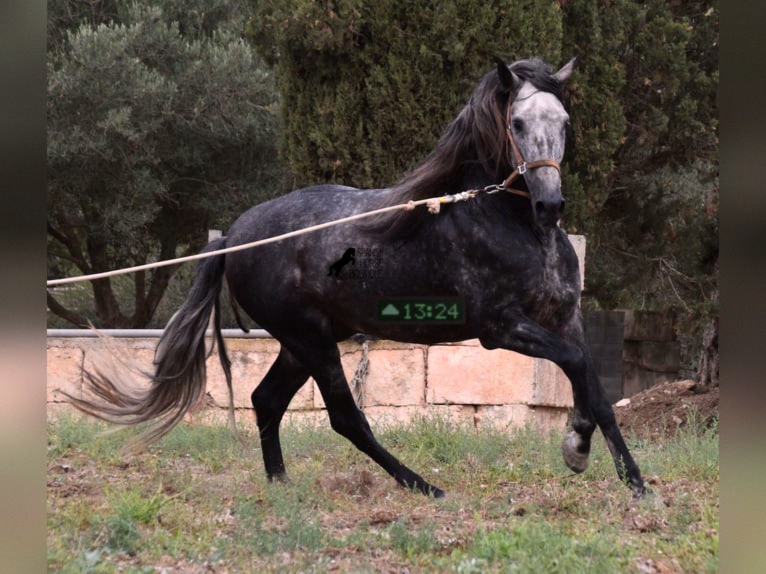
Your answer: **13:24**
